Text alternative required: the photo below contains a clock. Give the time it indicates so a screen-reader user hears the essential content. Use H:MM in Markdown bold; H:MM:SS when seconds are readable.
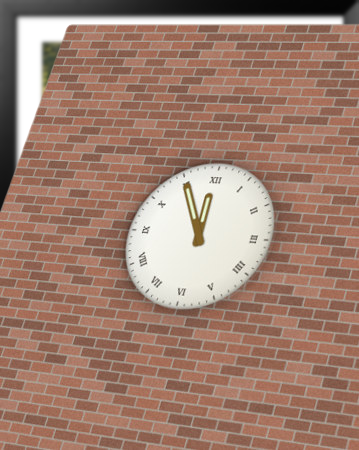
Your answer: **11:55**
